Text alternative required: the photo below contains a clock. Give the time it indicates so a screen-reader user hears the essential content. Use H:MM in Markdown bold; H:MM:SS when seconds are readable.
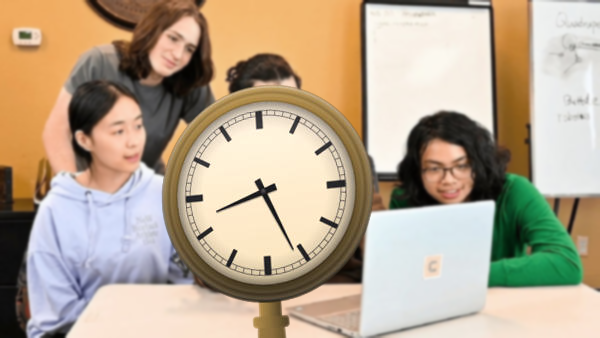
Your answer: **8:26**
